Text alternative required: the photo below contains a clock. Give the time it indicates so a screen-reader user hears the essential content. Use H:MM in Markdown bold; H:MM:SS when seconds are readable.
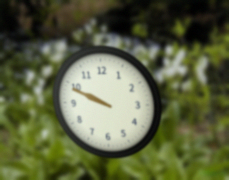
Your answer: **9:49**
